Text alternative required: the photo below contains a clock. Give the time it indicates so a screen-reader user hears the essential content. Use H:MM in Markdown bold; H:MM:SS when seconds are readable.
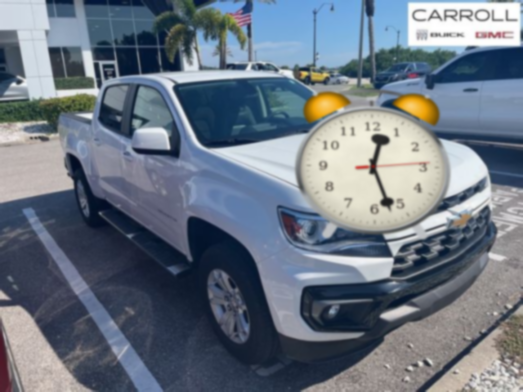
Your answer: **12:27:14**
